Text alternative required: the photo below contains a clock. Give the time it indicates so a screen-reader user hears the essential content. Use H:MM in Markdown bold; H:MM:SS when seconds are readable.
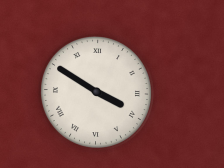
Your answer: **3:50**
